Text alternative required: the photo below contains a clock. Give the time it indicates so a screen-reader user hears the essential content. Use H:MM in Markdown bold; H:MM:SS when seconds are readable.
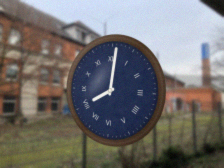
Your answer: **8:01**
